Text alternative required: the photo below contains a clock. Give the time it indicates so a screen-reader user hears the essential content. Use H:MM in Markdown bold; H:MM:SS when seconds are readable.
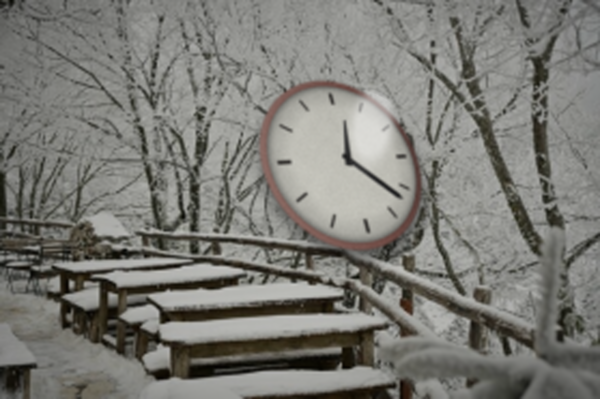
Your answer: **12:22**
